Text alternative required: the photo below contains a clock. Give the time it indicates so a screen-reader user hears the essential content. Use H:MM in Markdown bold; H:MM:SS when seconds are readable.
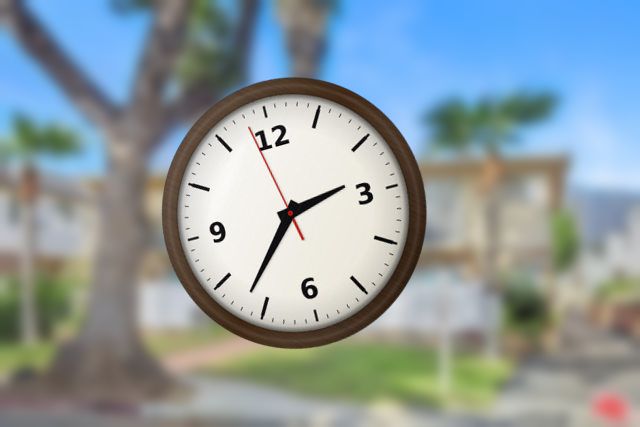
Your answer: **2:36:58**
